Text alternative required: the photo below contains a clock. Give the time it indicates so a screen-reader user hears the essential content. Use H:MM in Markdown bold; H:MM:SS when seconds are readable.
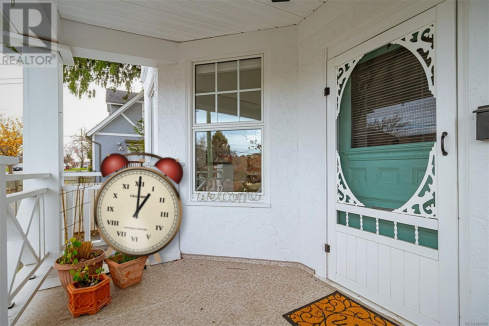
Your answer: **1:00**
